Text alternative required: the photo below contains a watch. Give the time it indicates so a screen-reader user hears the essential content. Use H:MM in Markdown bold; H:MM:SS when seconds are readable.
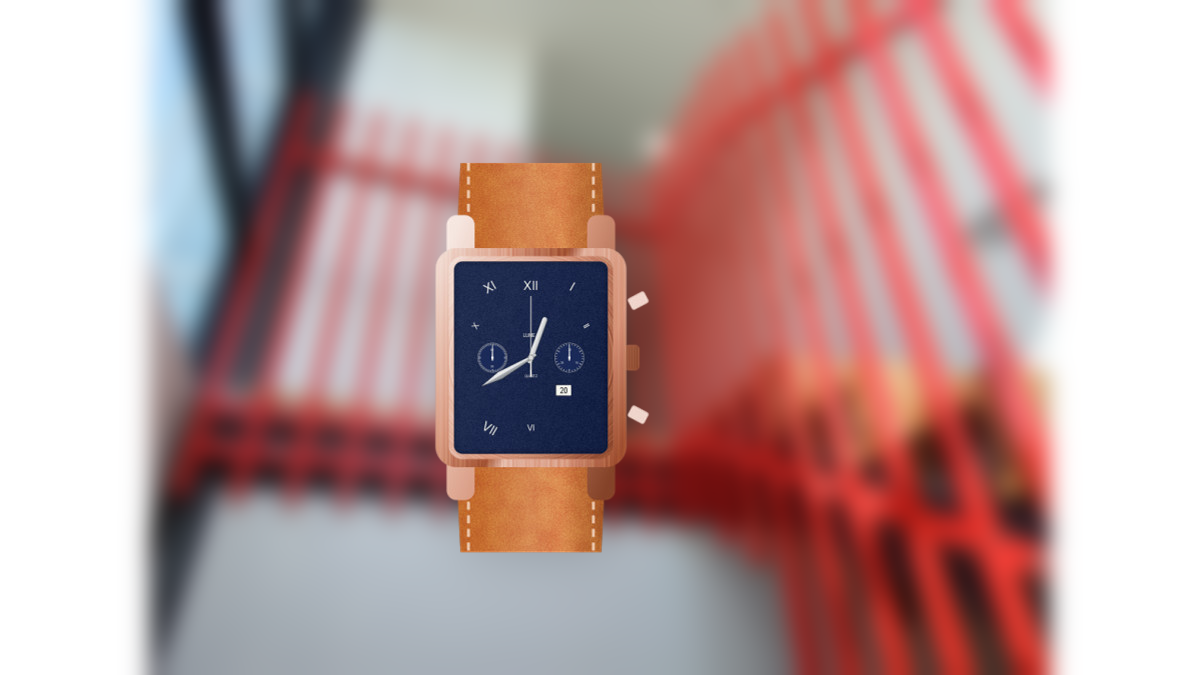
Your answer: **12:40**
